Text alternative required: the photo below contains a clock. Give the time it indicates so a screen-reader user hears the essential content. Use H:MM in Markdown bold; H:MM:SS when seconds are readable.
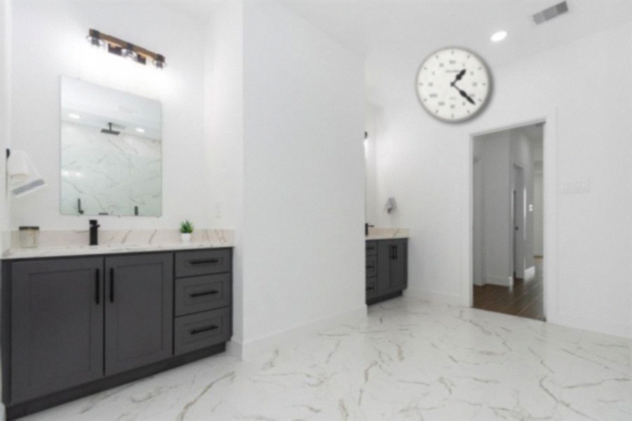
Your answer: **1:22**
